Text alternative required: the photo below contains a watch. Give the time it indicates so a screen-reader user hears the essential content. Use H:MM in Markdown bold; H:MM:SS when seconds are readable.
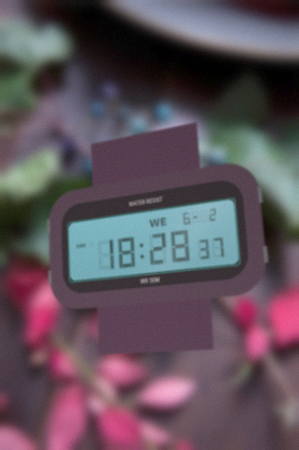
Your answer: **18:28:37**
